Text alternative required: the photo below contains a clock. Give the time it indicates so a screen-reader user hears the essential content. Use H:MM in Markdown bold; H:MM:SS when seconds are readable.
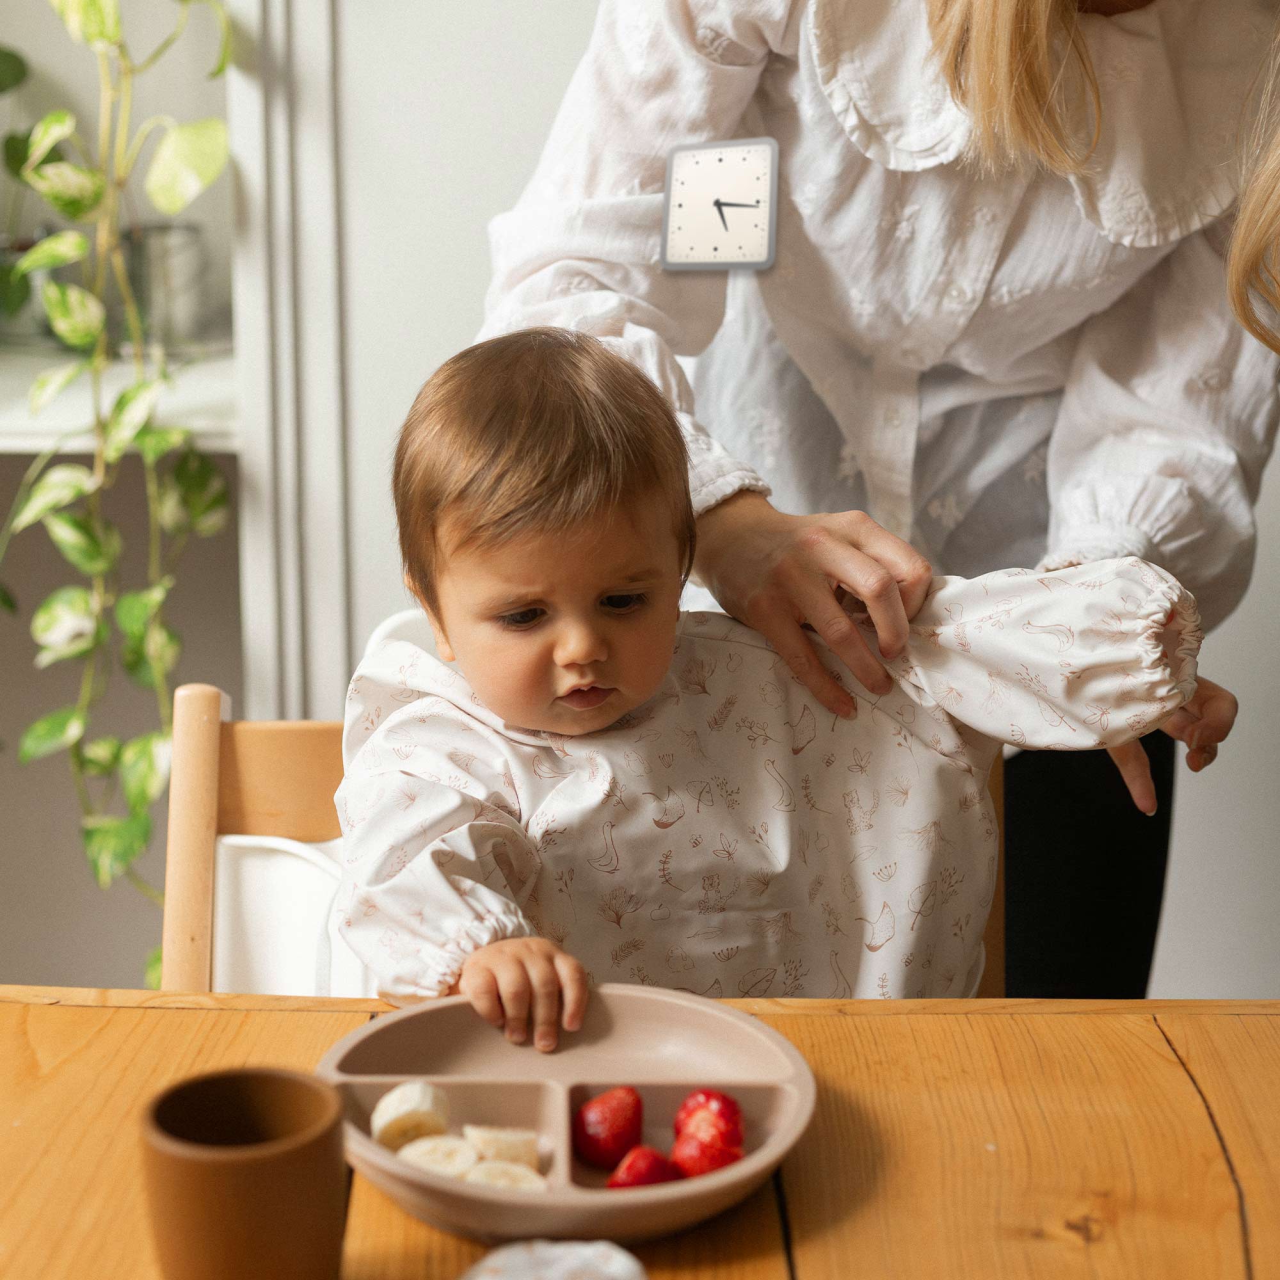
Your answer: **5:16**
